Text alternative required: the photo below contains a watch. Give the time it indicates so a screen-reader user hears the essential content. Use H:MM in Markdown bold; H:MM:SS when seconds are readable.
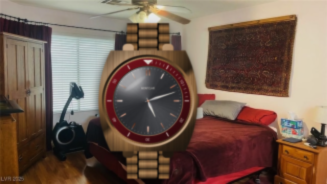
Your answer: **5:12**
